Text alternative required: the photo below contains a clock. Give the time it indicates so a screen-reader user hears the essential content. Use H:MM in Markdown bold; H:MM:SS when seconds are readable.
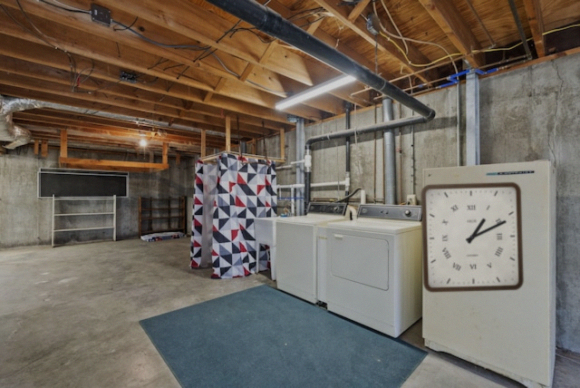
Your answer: **1:11**
